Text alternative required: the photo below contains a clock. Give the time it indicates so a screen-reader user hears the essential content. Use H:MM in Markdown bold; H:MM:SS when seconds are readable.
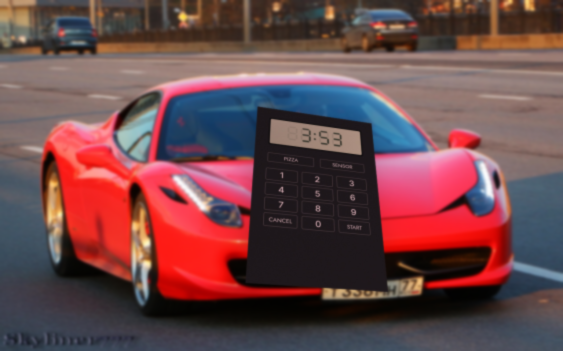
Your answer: **3:53**
